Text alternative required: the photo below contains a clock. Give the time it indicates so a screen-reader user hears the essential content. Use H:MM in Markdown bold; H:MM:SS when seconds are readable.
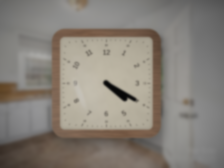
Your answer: **4:20**
